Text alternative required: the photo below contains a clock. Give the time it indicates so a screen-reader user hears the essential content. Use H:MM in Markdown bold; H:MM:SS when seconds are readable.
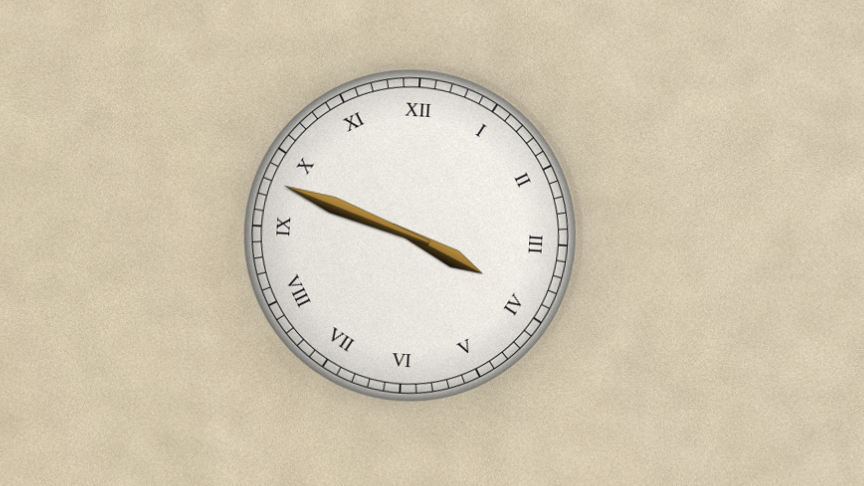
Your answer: **3:48**
